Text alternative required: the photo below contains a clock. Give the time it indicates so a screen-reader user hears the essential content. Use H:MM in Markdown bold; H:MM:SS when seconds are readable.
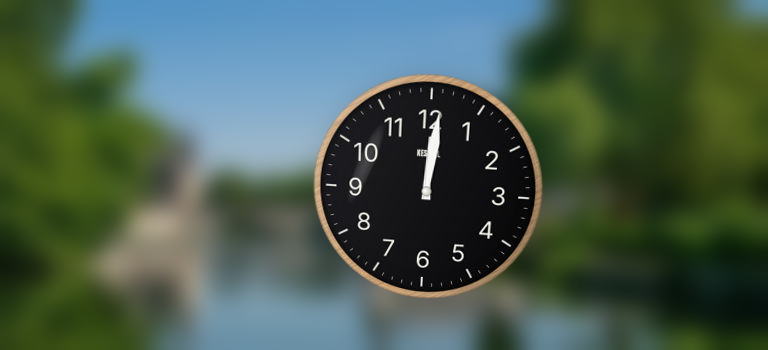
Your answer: **12:01**
